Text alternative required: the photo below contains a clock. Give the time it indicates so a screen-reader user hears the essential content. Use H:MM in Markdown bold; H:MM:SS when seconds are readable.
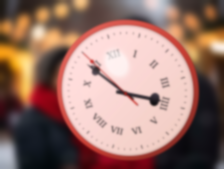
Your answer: **3:53:55**
